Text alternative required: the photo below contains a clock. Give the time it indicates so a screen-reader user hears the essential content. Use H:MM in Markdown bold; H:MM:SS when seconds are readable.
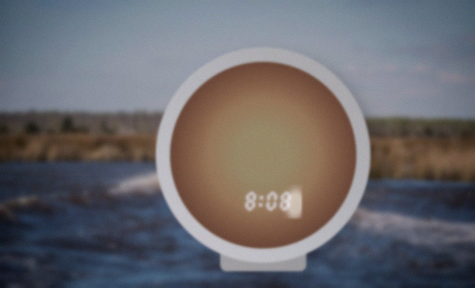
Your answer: **8:08**
